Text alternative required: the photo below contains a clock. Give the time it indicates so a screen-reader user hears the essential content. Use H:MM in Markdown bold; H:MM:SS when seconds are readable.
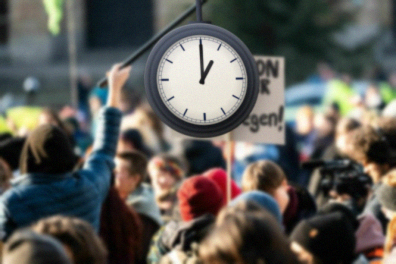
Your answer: **1:00**
